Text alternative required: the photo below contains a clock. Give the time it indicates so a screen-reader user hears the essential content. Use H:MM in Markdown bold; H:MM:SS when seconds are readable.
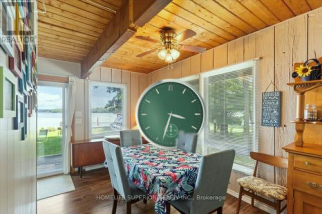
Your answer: **3:33**
